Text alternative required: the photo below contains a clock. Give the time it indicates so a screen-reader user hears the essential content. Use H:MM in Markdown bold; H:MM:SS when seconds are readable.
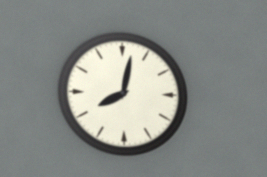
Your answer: **8:02**
